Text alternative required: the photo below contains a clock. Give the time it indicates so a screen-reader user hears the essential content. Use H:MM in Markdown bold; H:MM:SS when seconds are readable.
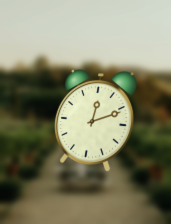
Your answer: **12:11**
